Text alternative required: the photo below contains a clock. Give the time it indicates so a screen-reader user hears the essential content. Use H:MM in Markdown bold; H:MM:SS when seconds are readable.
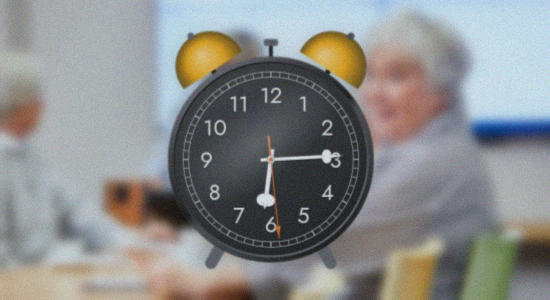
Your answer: **6:14:29**
